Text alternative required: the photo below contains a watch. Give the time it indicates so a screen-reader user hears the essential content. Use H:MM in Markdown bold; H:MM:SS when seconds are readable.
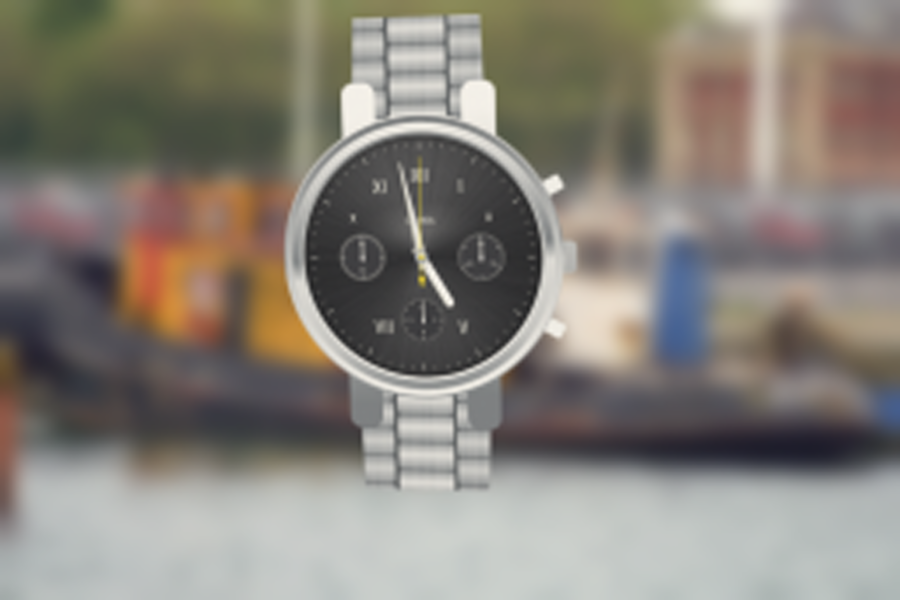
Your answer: **4:58**
